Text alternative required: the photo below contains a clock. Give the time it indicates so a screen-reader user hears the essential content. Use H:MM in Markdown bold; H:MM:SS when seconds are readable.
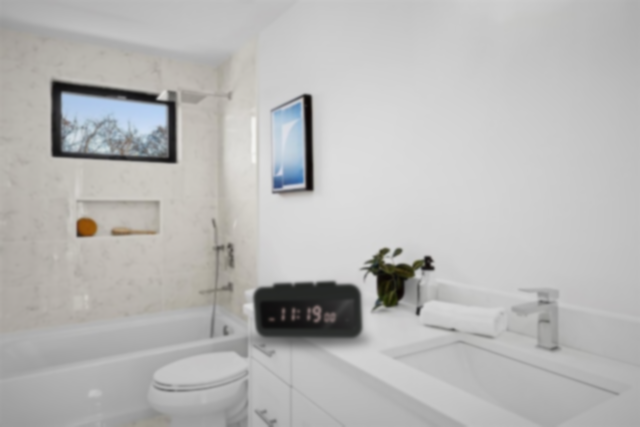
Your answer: **11:19**
